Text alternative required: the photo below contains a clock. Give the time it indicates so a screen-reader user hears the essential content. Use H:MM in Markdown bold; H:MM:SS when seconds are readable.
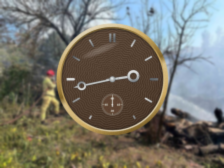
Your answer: **2:43**
